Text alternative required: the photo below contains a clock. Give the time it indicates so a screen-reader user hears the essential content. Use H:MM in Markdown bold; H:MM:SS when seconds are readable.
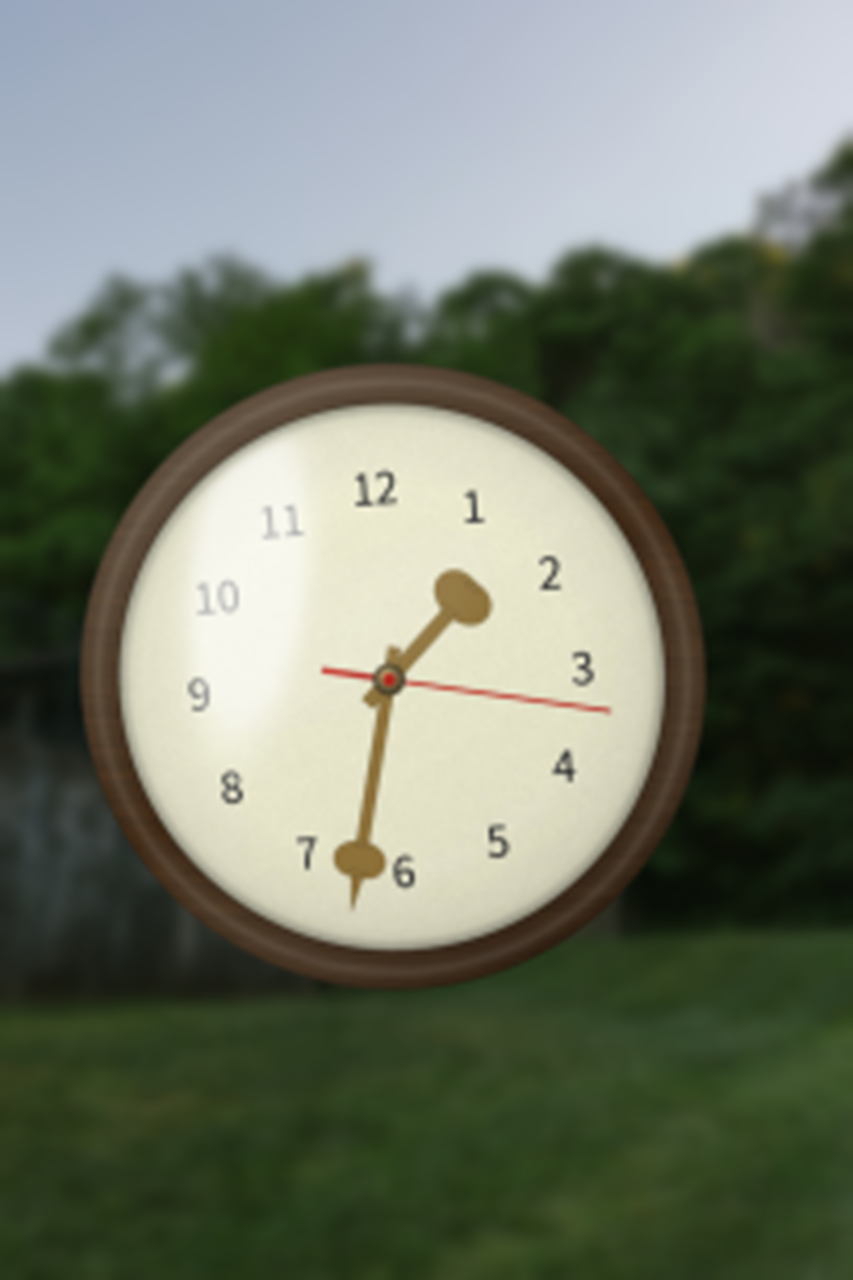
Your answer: **1:32:17**
